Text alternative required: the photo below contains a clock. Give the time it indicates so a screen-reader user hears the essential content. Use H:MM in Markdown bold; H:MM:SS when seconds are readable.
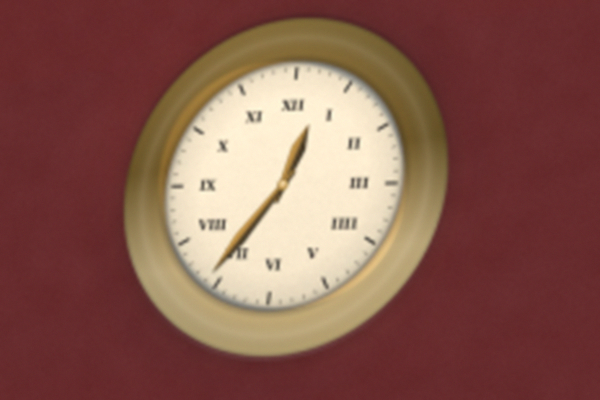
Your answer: **12:36**
